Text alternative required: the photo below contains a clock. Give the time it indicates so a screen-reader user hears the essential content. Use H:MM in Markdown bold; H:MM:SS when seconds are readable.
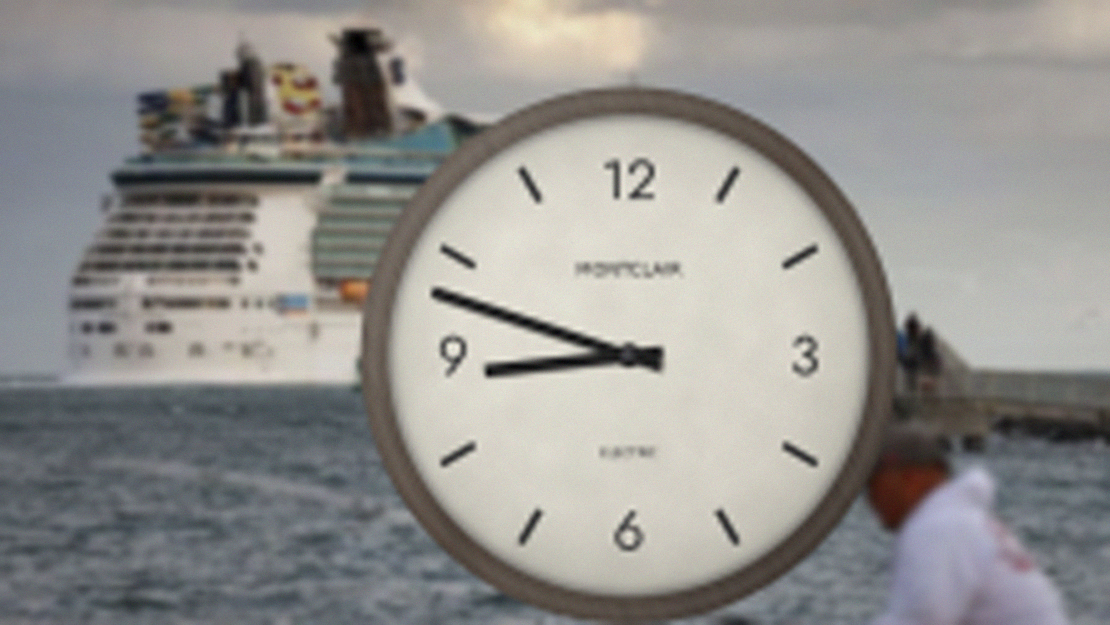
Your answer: **8:48**
